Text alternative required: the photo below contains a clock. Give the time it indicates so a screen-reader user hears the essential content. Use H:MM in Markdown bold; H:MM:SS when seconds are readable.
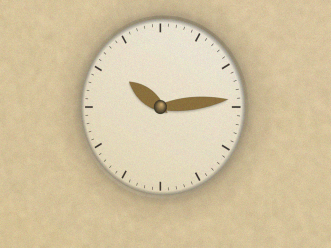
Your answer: **10:14**
